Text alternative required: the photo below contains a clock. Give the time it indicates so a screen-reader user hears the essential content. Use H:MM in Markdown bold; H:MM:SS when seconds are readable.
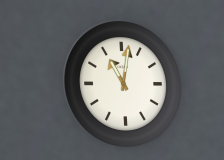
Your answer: **11:02**
